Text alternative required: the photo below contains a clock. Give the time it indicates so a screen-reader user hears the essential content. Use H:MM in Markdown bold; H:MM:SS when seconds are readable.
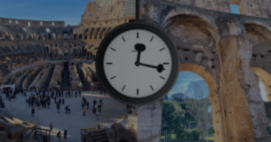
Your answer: **12:17**
